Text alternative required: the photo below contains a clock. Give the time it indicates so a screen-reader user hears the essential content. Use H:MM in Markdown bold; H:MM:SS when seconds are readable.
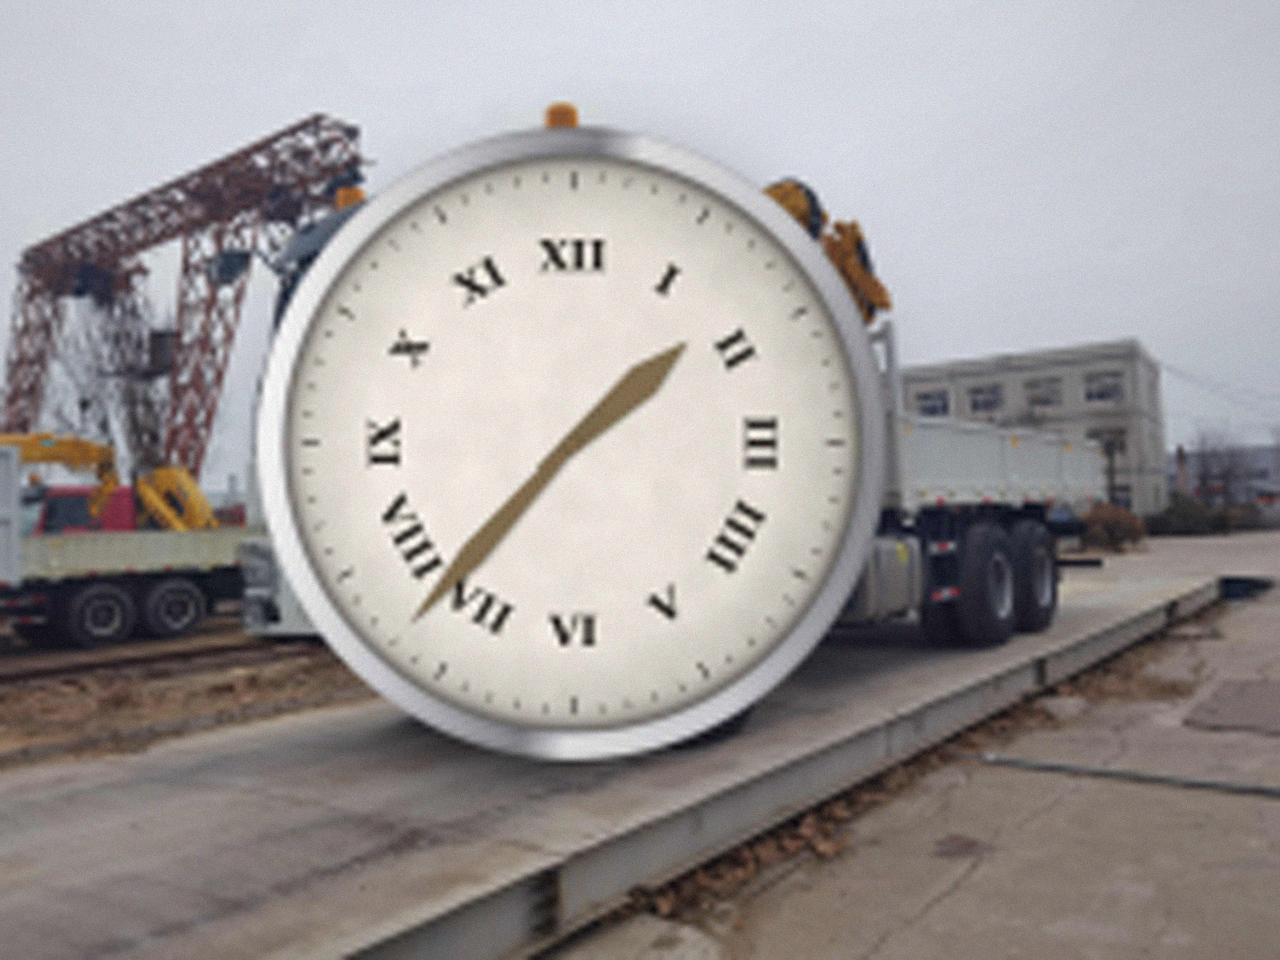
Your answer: **1:37**
